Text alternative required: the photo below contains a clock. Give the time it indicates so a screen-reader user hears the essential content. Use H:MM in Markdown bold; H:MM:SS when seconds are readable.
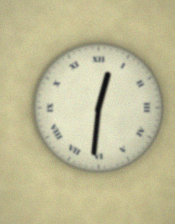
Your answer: **12:31**
